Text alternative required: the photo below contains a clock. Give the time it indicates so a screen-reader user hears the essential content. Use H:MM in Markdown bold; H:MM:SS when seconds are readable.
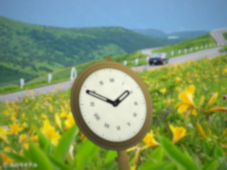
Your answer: **1:49**
